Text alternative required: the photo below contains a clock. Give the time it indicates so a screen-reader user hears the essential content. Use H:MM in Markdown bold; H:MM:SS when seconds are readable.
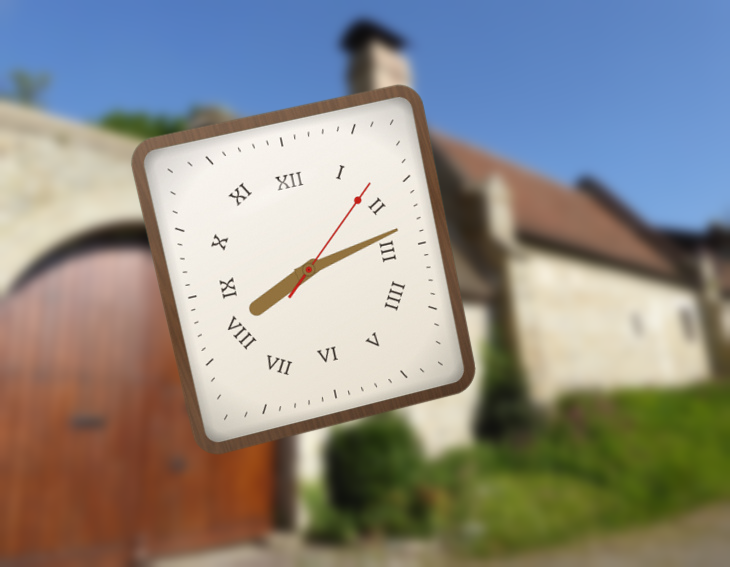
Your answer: **8:13:08**
